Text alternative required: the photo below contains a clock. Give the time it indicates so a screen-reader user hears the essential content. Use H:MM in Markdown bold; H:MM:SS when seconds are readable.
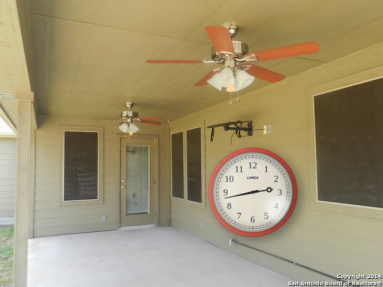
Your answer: **2:43**
